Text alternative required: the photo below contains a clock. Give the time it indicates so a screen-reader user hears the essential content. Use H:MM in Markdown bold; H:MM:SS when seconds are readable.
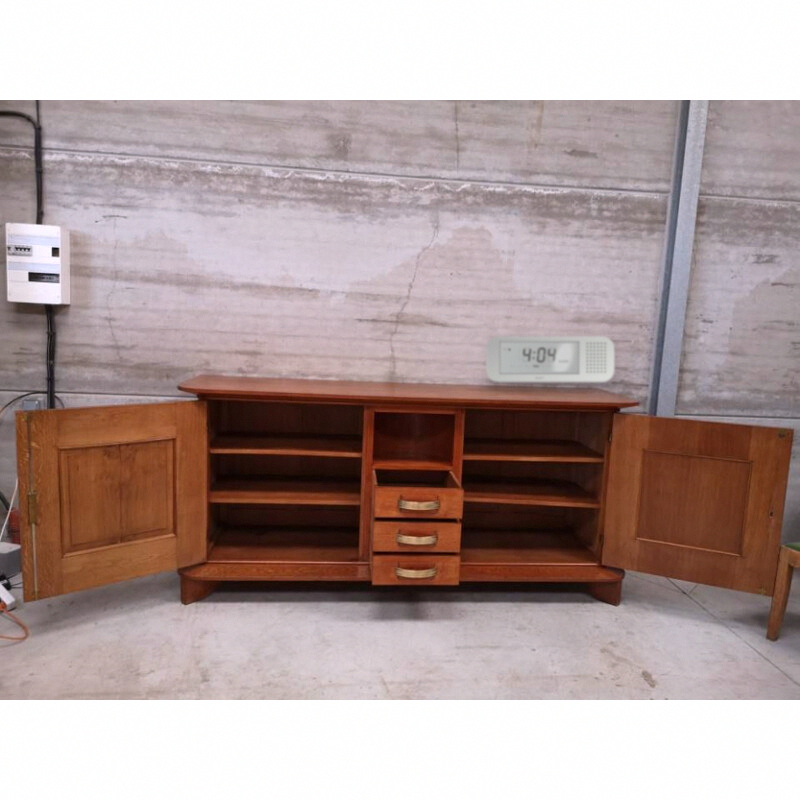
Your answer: **4:04**
